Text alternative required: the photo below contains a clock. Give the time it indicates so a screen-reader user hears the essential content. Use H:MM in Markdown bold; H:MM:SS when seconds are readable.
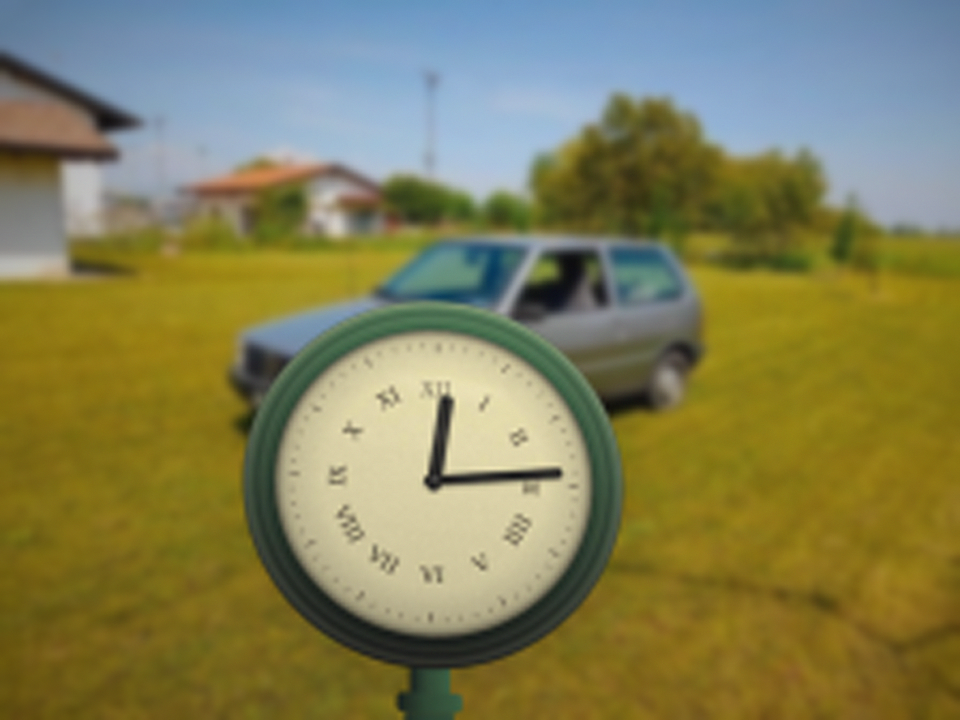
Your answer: **12:14**
